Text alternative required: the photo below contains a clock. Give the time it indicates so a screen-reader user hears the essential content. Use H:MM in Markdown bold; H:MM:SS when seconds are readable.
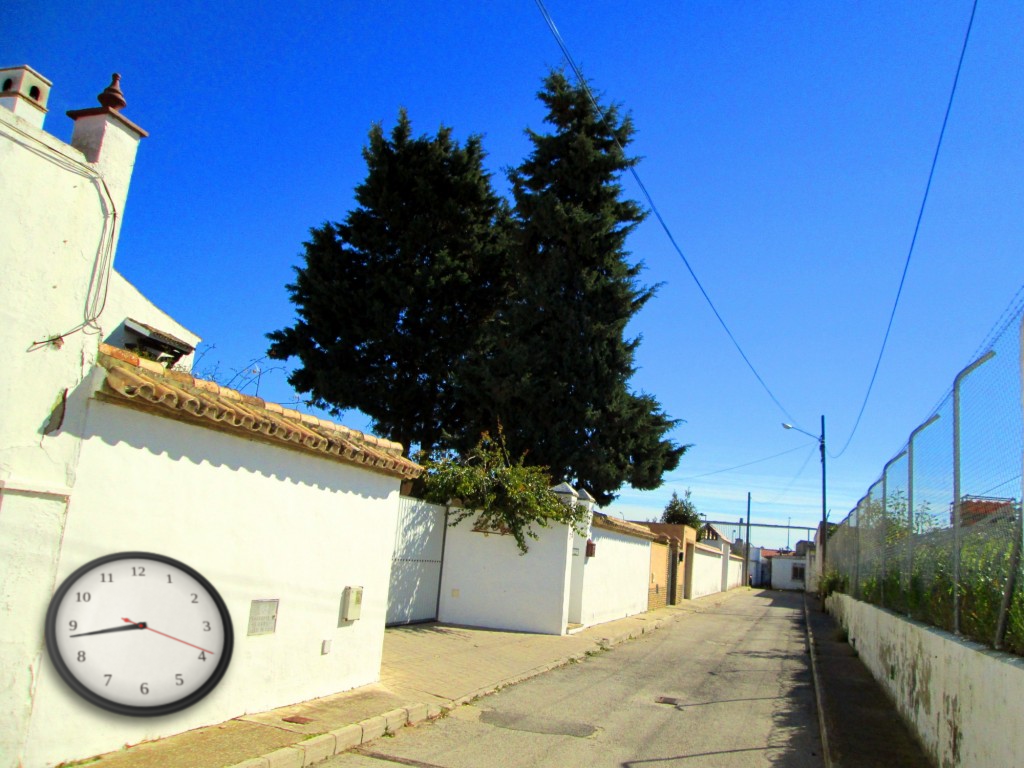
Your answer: **8:43:19**
